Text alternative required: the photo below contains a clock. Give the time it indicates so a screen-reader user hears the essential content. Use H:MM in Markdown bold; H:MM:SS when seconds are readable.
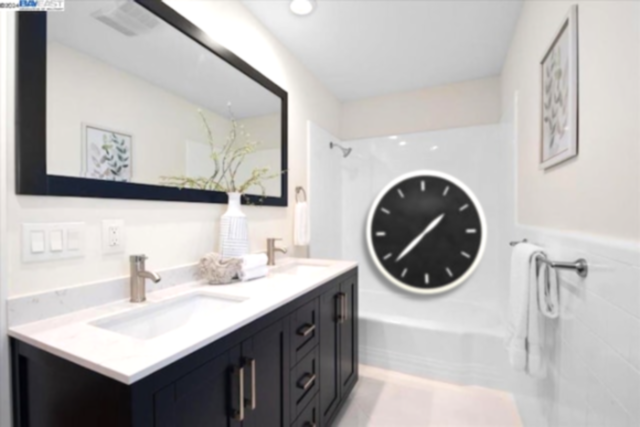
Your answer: **1:38**
